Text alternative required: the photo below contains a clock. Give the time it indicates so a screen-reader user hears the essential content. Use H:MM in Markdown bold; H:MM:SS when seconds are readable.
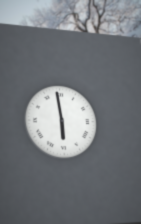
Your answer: **5:59**
